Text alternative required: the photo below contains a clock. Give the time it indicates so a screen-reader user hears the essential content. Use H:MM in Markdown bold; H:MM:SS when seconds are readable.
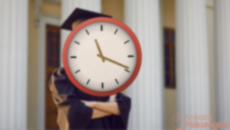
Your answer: **11:19**
